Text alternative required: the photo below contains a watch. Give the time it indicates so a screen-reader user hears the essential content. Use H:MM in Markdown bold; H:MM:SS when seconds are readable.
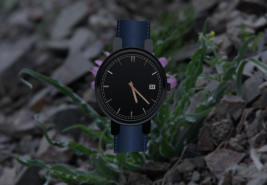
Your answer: **5:22**
